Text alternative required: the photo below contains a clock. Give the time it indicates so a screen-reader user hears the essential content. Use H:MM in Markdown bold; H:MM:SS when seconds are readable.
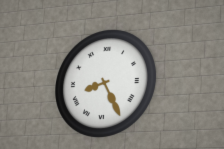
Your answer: **8:25**
